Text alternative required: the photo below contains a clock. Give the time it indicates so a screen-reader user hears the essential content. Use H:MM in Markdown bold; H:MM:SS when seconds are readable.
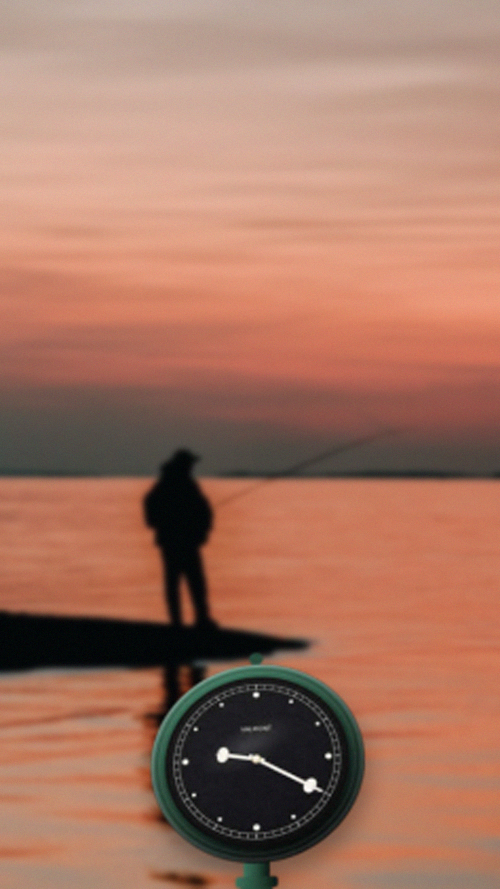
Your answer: **9:20**
